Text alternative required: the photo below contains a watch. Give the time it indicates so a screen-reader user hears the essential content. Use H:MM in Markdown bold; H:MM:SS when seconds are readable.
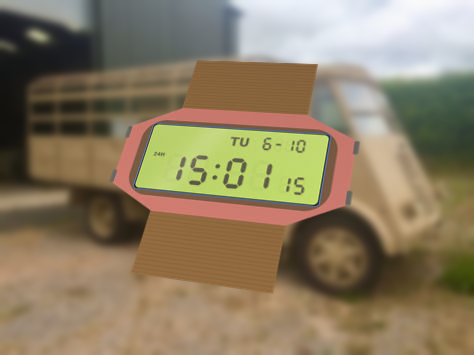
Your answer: **15:01:15**
